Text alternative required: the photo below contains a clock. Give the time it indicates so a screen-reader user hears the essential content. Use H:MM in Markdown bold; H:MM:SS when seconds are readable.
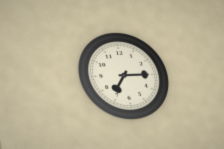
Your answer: **7:15**
